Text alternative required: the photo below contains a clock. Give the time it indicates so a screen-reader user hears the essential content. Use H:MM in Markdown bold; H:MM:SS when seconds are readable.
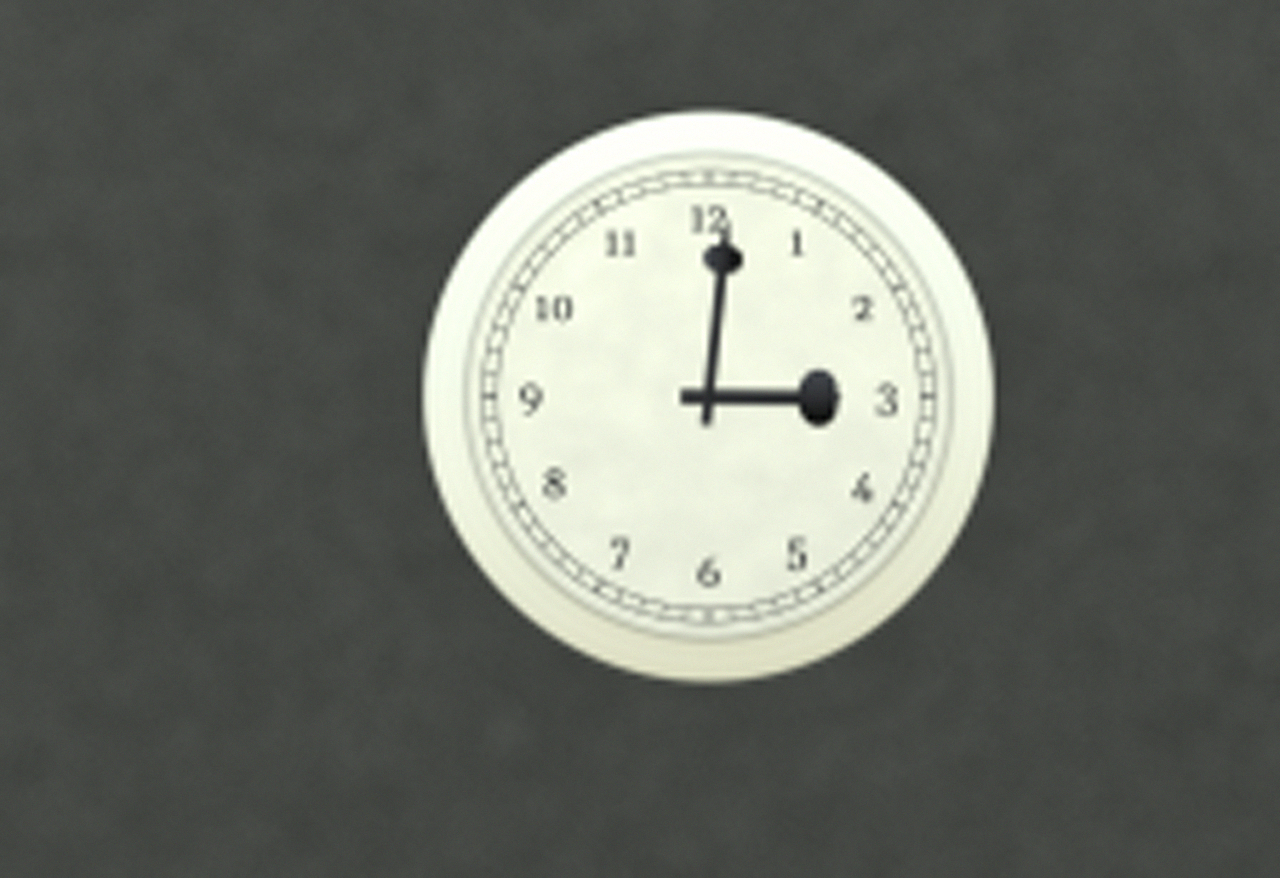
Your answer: **3:01**
